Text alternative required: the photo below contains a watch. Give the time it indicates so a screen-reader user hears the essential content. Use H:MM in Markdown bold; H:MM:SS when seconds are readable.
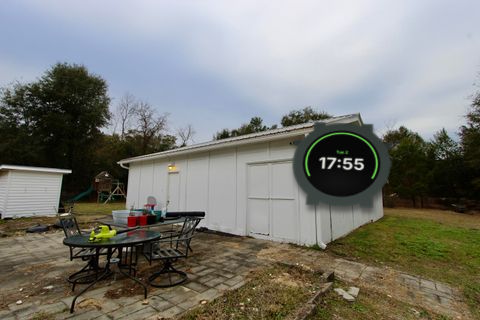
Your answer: **17:55**
